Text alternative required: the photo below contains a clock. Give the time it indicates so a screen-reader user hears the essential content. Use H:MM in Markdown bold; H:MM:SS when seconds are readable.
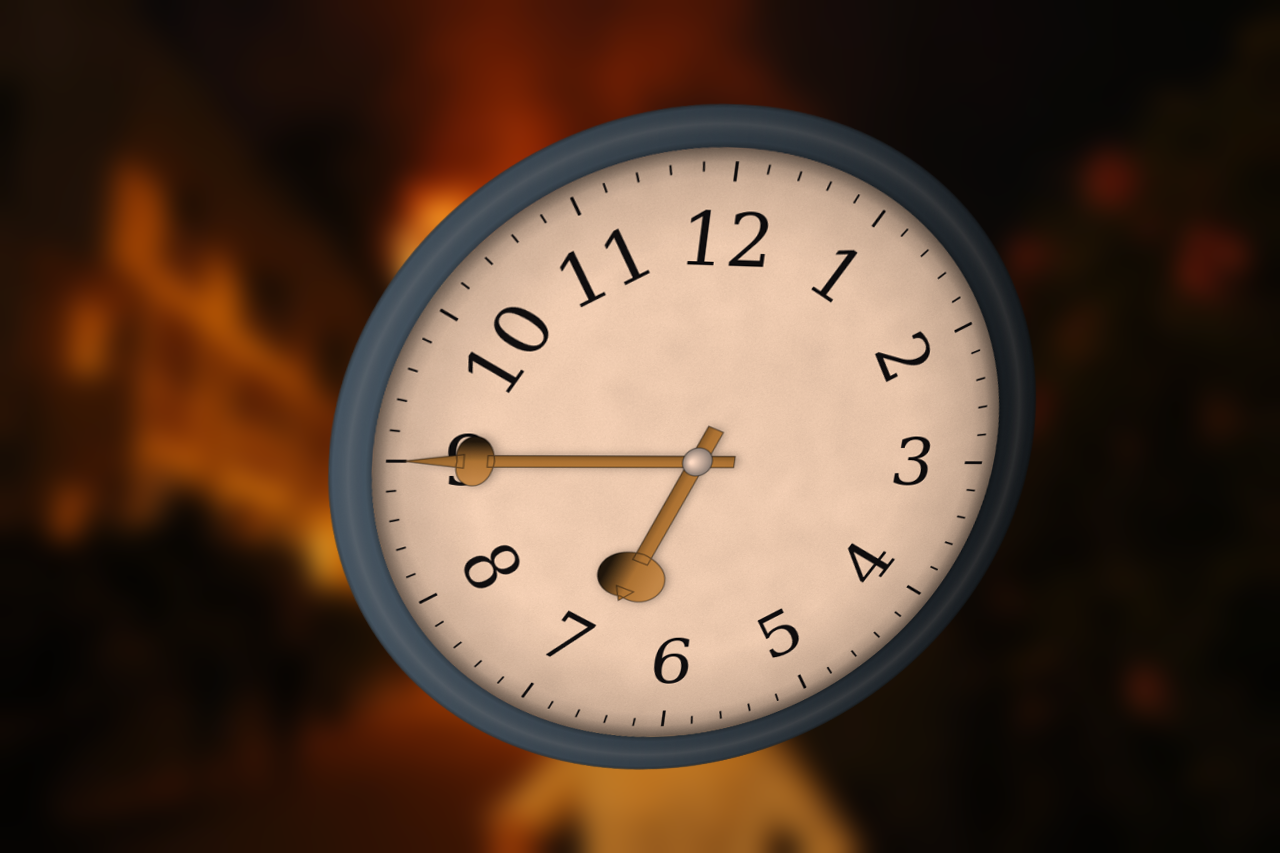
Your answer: **6:45**
